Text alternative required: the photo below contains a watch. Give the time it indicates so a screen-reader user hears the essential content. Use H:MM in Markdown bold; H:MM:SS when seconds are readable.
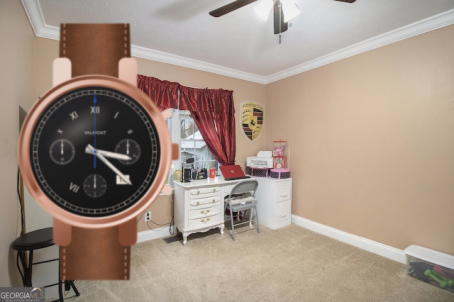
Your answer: **3:22**
